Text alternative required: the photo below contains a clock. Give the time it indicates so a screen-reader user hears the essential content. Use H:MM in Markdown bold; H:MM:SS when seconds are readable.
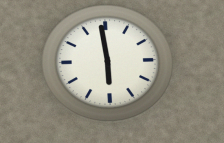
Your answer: **5:59**
